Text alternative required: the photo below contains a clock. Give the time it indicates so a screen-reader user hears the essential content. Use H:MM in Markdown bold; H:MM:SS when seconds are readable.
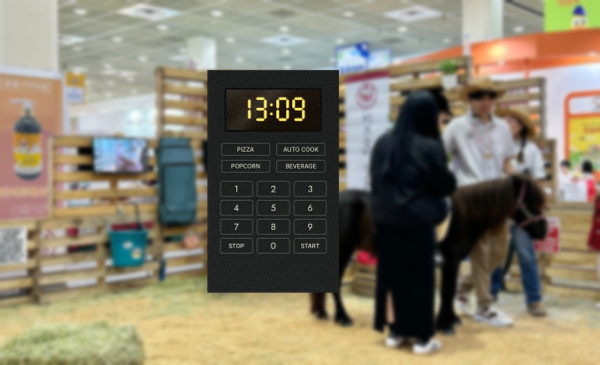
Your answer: **13:09**
